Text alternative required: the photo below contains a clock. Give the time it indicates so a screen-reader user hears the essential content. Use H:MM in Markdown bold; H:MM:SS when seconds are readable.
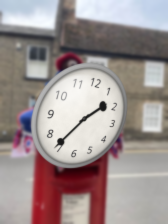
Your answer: **1:36**
